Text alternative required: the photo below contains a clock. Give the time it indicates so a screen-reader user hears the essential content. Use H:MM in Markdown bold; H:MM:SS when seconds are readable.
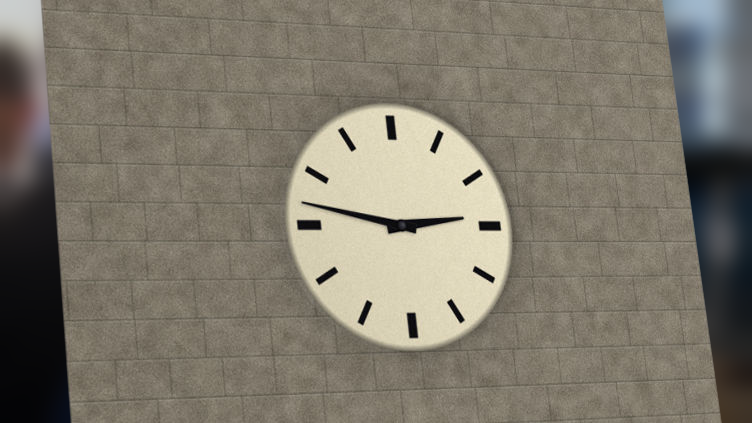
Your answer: **2:47**
